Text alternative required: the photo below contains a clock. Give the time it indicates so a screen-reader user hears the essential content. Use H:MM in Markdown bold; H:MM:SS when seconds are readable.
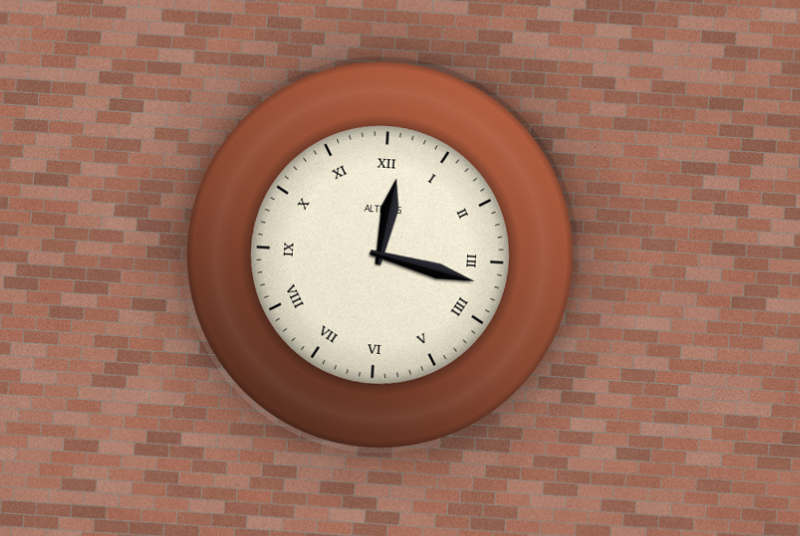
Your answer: **12:17**
